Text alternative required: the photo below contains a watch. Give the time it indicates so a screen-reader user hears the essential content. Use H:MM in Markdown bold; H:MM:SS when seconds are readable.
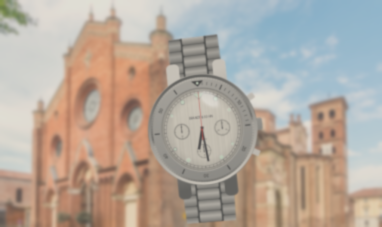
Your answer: **6:29**
